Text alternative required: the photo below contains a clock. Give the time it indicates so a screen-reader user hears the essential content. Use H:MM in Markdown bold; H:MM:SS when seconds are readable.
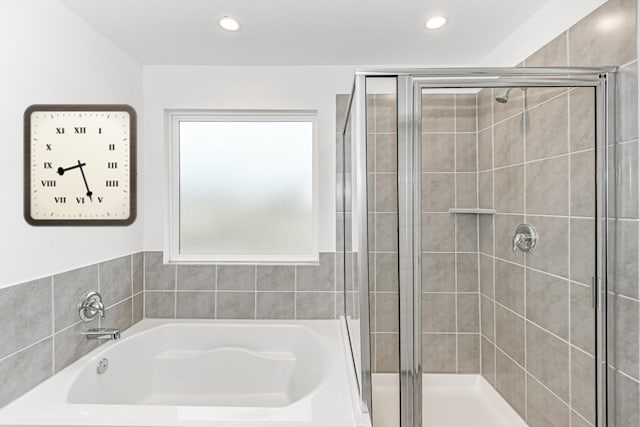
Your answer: **8:27**
